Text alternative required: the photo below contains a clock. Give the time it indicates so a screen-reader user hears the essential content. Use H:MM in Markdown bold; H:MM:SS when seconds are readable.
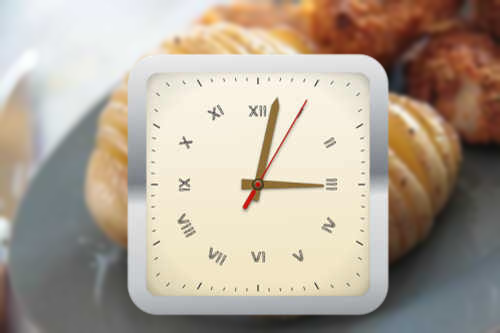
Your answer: **3:02:05**
